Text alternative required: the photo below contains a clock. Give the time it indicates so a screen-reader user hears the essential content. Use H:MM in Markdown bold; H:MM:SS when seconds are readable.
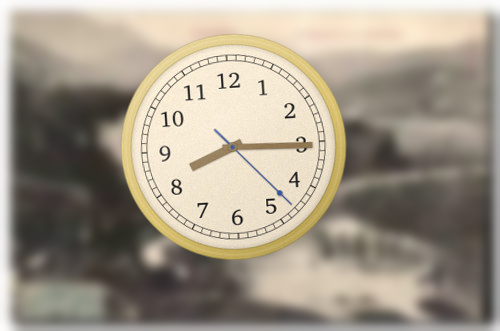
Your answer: **8:15:23**
